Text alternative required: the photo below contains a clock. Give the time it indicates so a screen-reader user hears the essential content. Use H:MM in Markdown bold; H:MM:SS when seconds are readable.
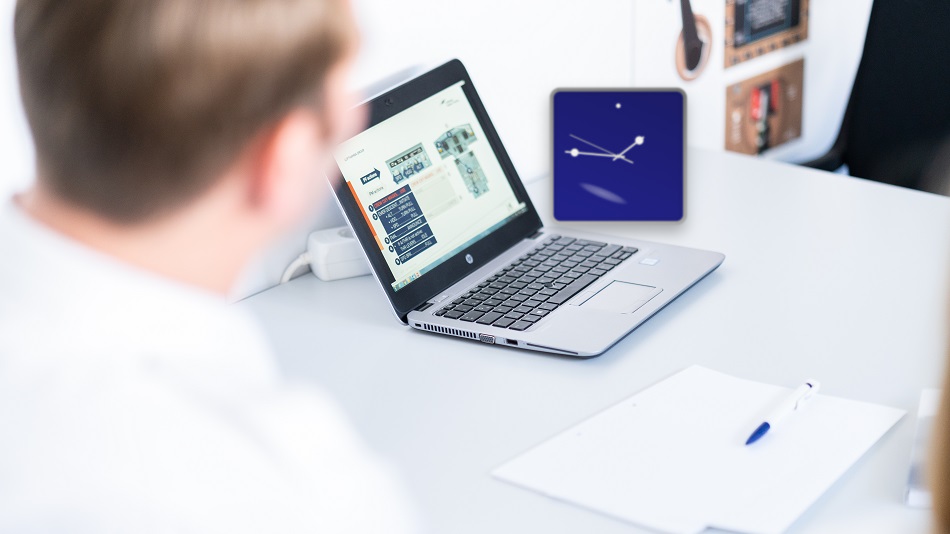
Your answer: **1:45:49**
